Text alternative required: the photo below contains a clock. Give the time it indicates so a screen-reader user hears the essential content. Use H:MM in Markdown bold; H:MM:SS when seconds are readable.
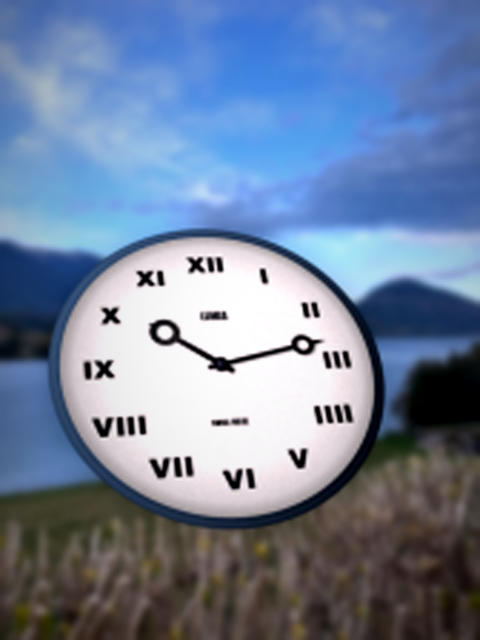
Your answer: **10:13**
